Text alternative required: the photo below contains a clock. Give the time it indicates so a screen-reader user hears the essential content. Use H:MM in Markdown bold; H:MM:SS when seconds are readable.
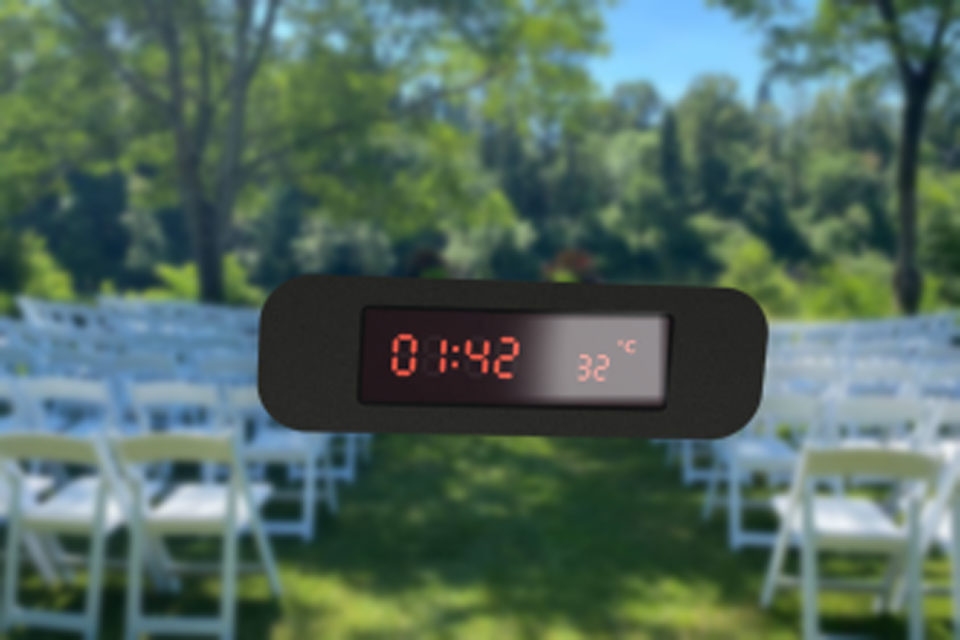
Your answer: **1:42**
